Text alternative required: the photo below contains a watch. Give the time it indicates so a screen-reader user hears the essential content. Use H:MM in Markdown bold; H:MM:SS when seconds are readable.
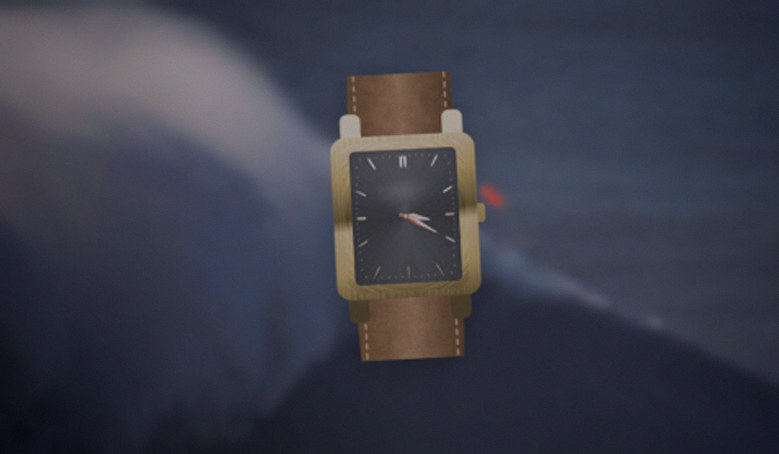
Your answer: **3:20**
